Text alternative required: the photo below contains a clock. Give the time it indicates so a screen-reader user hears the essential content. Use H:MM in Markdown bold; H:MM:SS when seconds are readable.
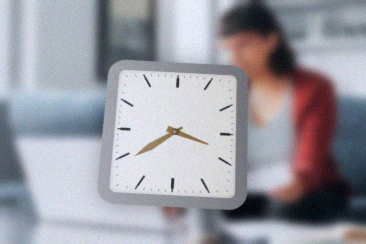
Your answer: **3:39**
